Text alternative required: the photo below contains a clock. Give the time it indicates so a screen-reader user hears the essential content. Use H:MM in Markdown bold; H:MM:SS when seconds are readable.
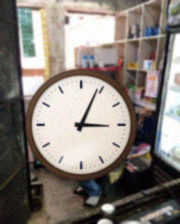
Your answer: **3:04**
